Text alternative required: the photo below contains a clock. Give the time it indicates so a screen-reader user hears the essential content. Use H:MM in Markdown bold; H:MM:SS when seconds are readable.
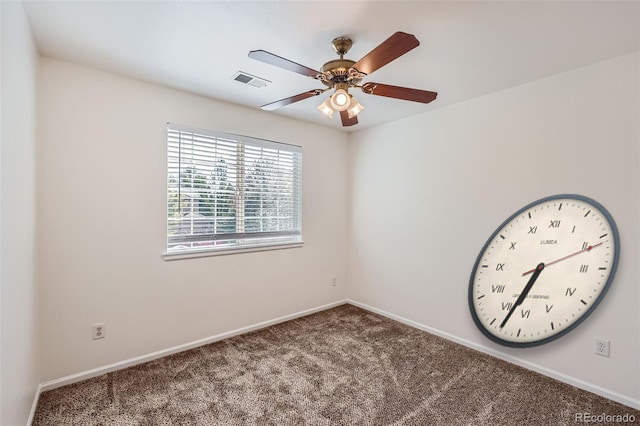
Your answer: **6:33:11**
